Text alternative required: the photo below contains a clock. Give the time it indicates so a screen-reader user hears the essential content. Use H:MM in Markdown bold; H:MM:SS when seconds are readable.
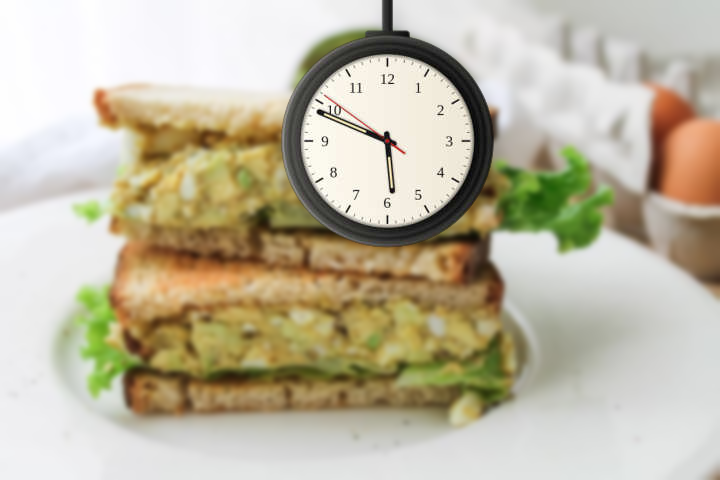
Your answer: **5:48:51**
